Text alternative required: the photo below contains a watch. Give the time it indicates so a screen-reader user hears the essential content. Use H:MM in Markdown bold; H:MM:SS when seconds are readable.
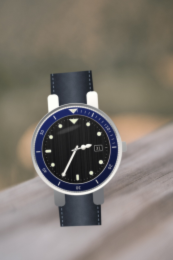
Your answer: **2:35**
